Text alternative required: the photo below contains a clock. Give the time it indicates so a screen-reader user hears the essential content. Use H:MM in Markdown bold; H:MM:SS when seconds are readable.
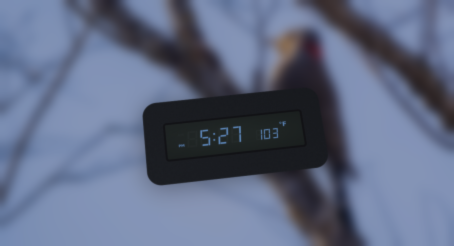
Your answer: **5:27**
